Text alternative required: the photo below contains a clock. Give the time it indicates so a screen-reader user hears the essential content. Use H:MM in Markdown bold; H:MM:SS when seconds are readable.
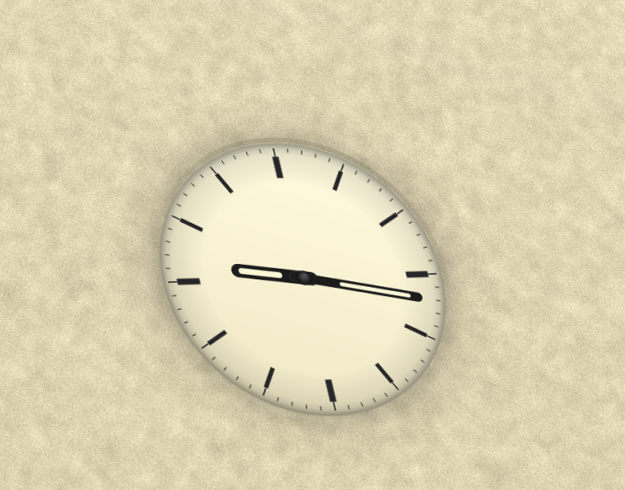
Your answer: **9:17**
